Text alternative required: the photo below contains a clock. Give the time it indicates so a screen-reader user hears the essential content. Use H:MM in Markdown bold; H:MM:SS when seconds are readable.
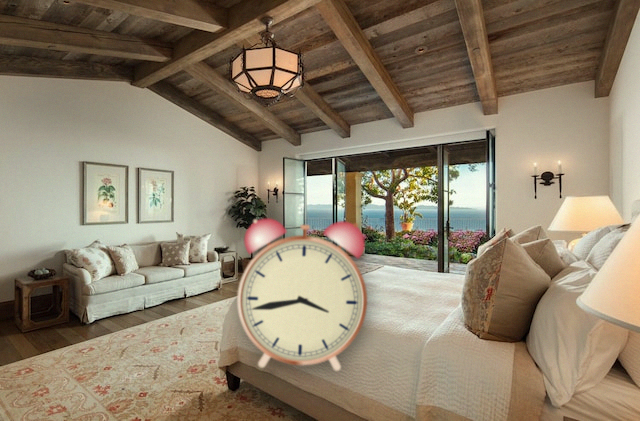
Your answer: **3:43**
